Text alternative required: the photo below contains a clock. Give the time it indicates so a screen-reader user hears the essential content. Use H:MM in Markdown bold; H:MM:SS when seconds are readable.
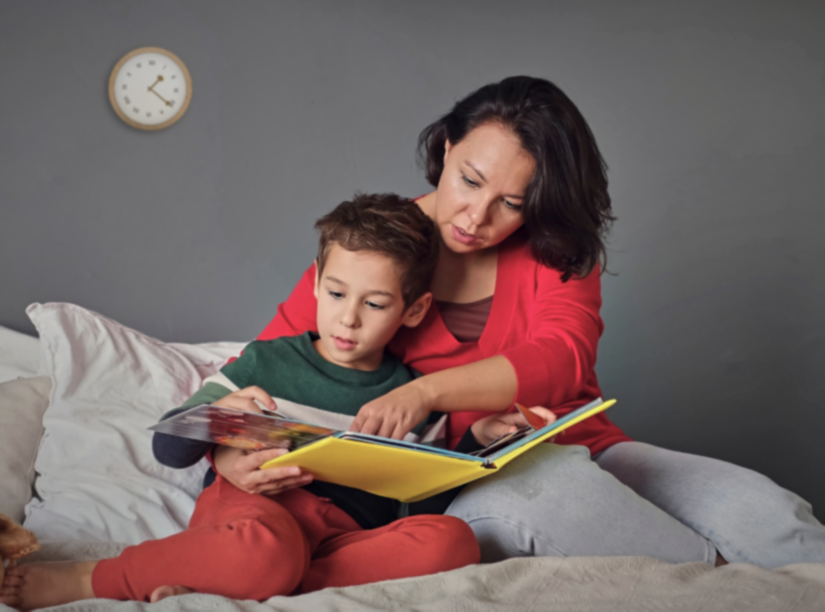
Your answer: **1:21**
